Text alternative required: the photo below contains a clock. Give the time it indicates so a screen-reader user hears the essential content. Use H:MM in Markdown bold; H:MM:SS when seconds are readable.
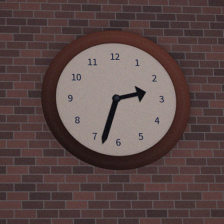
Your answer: **2:33**
